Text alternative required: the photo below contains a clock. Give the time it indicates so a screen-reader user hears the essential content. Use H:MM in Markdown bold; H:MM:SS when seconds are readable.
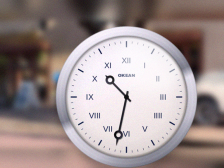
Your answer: **10:32**
